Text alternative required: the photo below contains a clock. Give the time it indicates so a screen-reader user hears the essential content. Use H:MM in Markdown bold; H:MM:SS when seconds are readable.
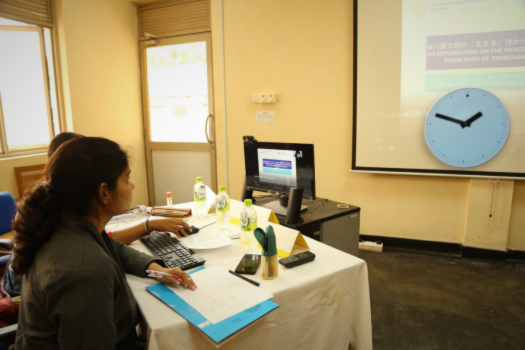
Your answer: **1:48**
